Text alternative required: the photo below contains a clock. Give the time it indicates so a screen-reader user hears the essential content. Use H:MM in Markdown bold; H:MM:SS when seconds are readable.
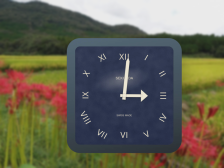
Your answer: **3:01**
